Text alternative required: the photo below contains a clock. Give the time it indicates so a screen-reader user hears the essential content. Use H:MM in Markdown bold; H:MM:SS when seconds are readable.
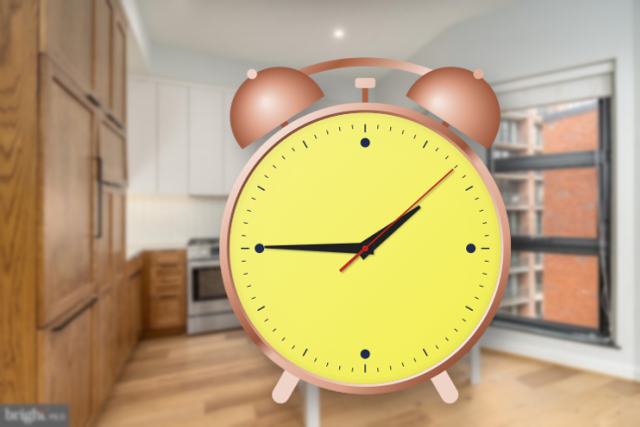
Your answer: **1:45:08**
